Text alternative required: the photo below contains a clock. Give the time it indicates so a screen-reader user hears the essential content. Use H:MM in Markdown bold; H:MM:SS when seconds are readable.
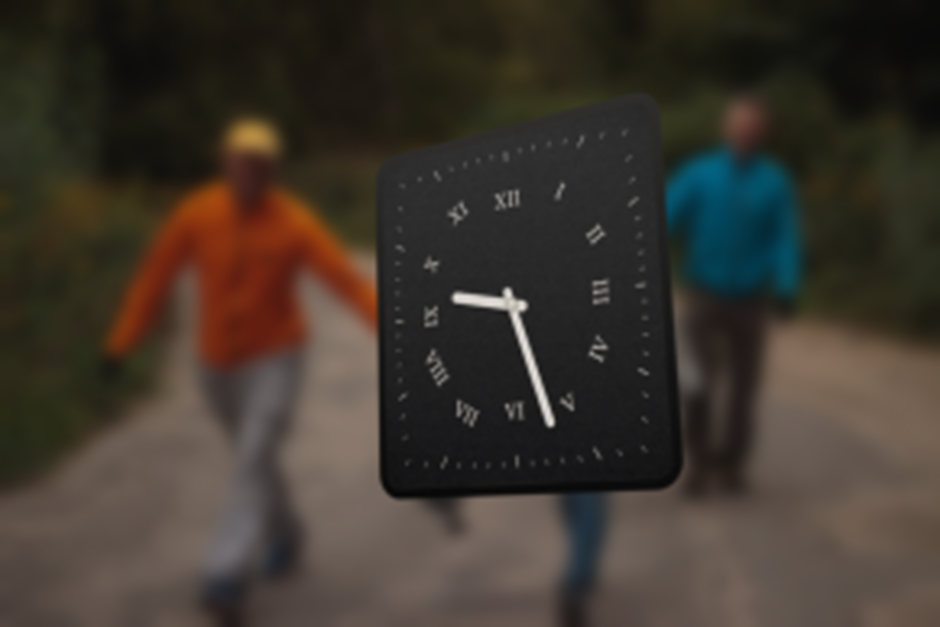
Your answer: **9:27**
